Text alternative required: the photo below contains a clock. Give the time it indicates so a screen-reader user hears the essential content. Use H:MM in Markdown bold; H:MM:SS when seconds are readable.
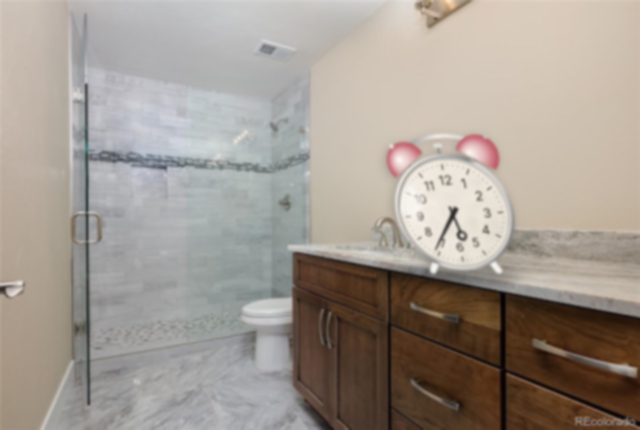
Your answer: **5:36**
